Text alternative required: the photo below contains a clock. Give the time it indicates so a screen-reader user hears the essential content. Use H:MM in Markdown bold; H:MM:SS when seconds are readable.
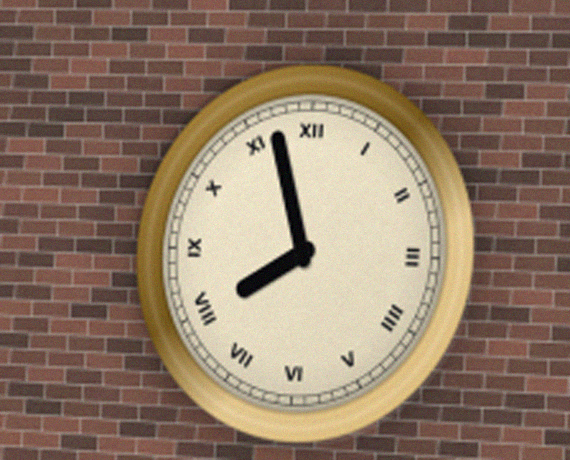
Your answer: **7:57**
